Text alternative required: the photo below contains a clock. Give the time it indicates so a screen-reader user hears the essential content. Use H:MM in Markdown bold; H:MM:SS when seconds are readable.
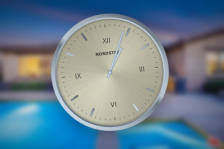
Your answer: **1:04**
